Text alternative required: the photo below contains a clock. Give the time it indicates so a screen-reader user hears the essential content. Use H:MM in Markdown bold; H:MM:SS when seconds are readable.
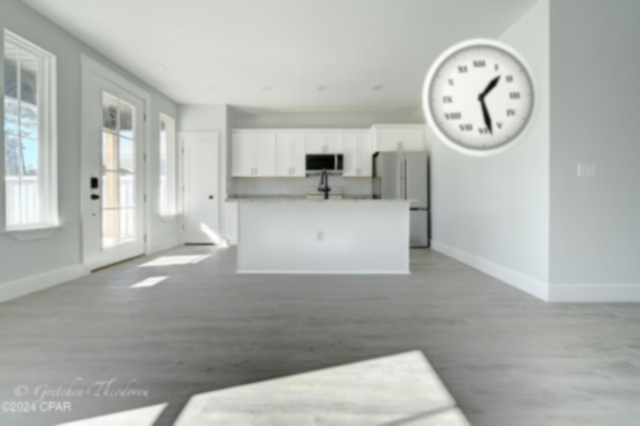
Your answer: **1:28**
